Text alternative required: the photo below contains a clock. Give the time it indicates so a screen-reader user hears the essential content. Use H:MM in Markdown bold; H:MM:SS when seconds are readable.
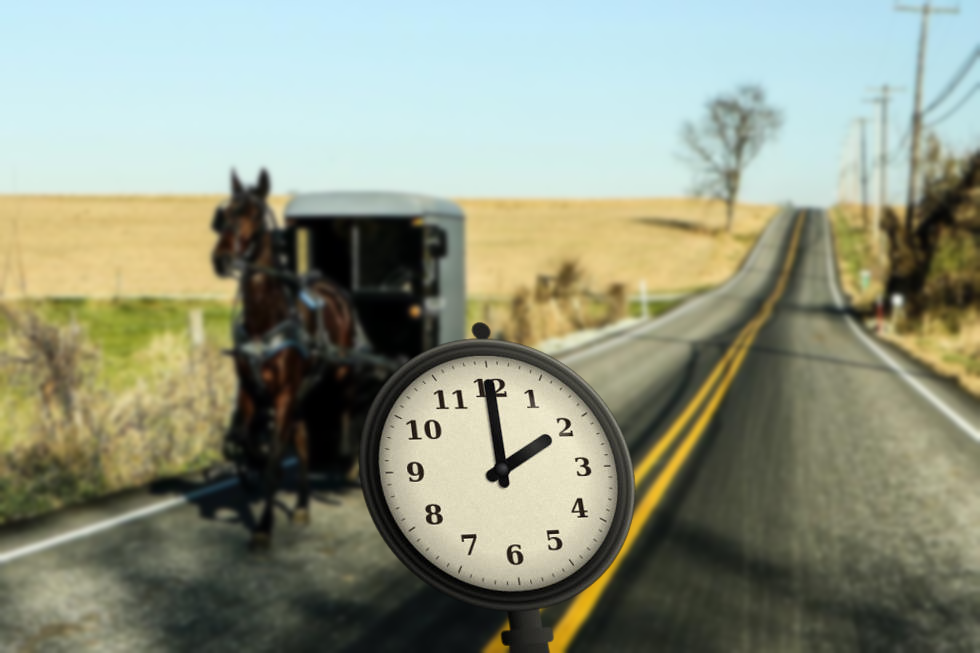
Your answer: **2:00**
